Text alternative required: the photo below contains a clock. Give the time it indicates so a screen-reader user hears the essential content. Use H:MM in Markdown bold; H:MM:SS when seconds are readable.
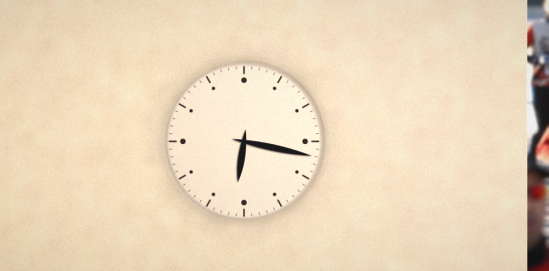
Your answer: **6:17**
